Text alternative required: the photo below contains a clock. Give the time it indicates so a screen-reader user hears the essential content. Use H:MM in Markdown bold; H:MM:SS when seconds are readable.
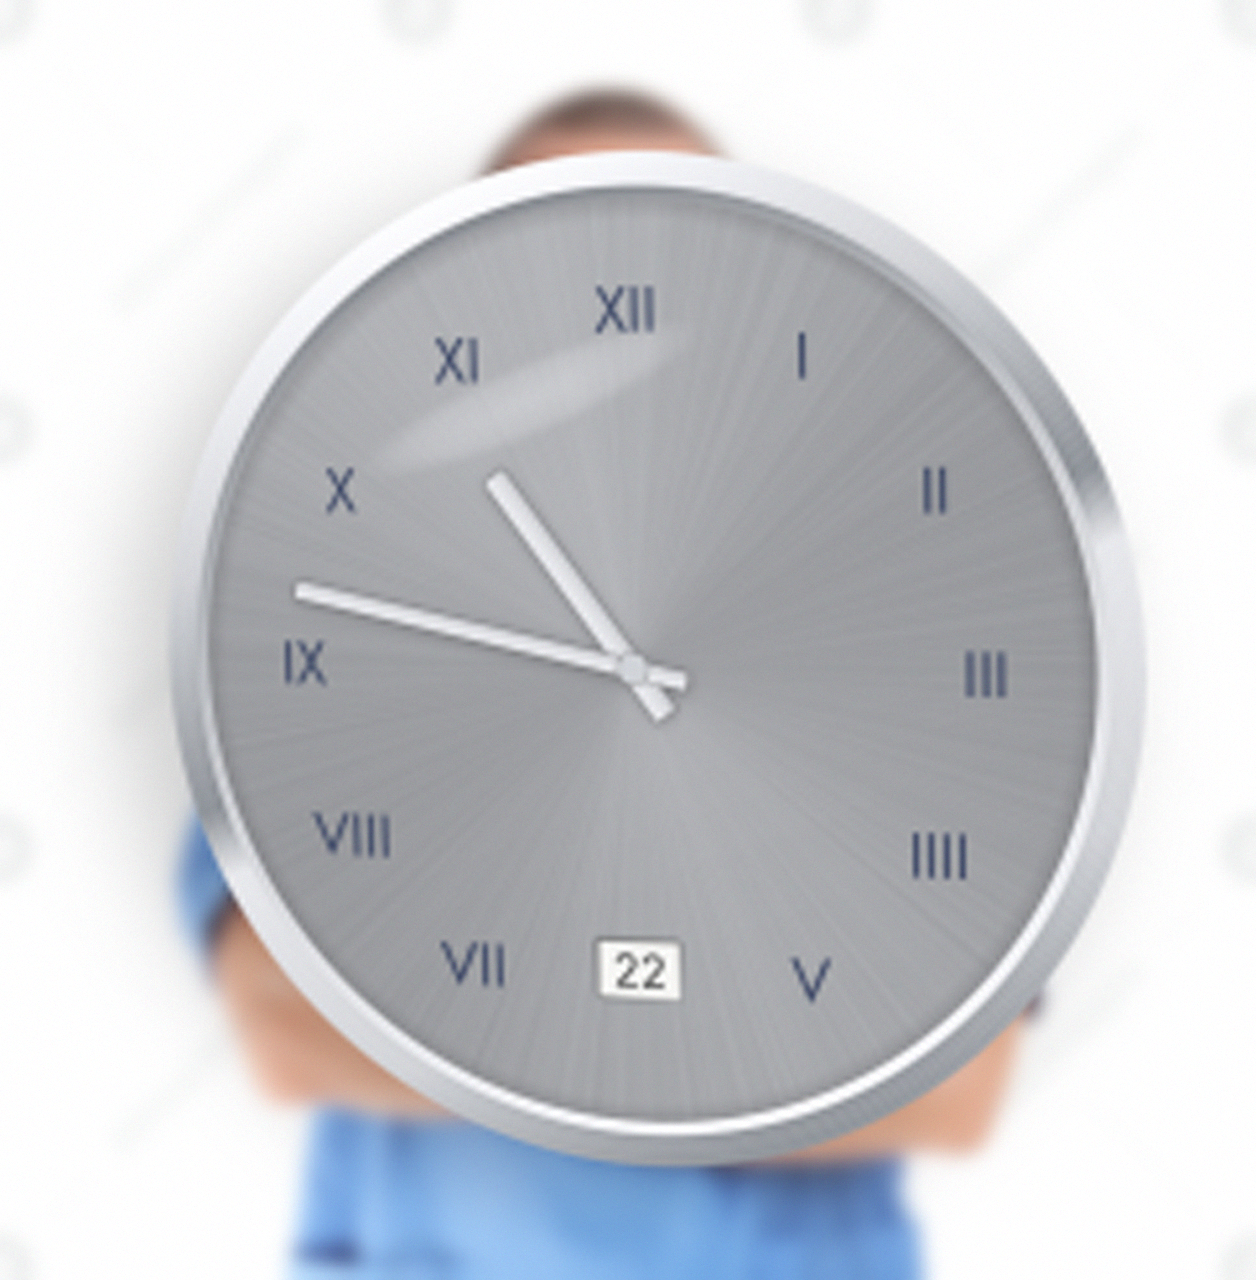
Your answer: **10:47**
